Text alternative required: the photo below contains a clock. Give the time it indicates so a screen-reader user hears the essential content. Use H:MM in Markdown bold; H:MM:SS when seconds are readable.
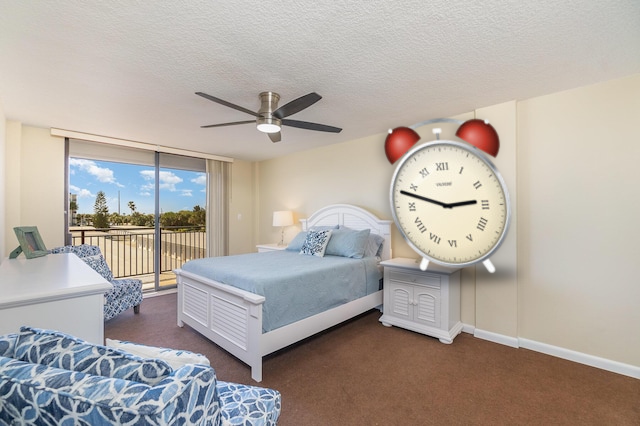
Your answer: **2:48**
